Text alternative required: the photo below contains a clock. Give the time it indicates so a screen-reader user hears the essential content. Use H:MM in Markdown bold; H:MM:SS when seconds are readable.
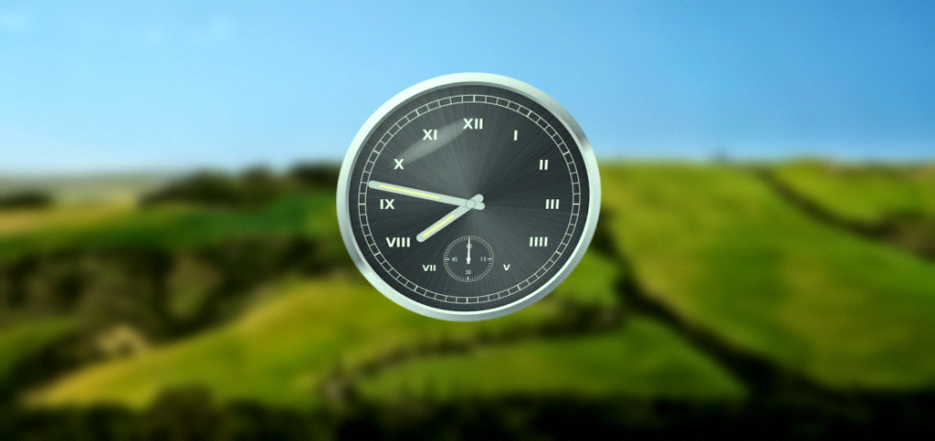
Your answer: **7:47**
